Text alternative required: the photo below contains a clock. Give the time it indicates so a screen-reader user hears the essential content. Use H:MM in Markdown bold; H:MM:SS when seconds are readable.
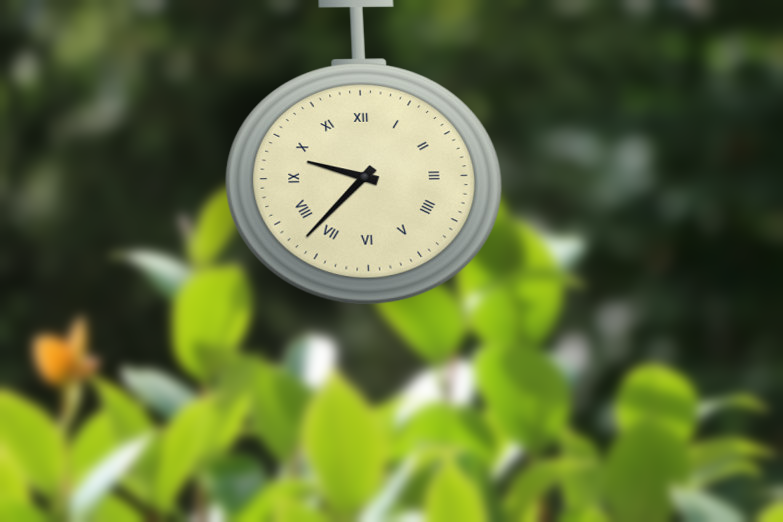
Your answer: **9:37**
